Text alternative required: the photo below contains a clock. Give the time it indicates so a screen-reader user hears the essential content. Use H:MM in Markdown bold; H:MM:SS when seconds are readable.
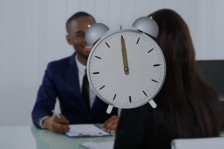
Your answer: **12:00**
